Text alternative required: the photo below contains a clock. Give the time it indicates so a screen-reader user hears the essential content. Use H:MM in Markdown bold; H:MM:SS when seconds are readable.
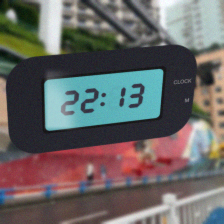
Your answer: **22:13**
